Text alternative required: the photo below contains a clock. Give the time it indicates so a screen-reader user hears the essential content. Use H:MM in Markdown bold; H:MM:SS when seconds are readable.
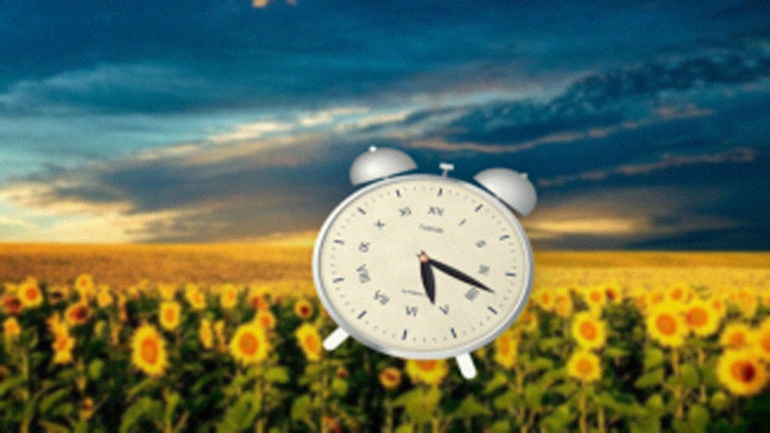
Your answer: **5:18**
